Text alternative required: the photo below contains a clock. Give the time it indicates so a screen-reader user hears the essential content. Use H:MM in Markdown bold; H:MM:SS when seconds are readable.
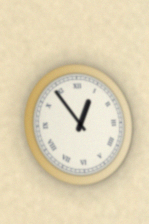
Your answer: **12:54**
